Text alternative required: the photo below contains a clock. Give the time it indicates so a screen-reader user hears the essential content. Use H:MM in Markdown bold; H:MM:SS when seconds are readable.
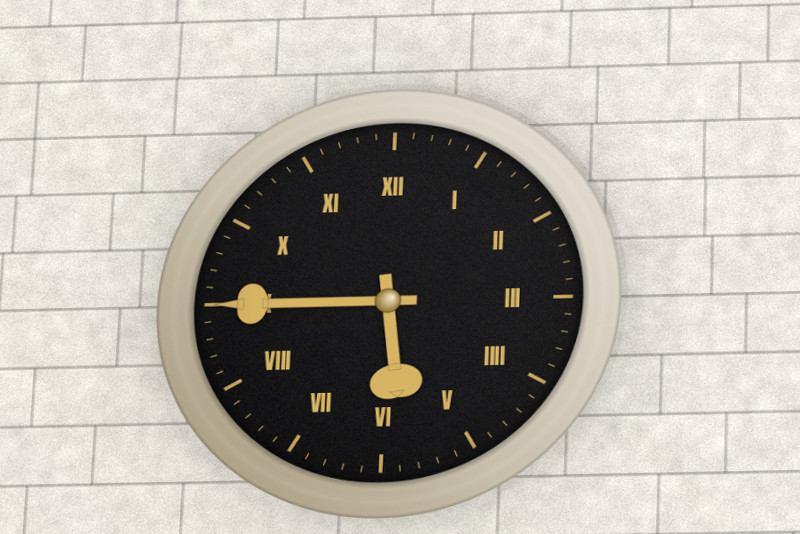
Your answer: **5:45**
